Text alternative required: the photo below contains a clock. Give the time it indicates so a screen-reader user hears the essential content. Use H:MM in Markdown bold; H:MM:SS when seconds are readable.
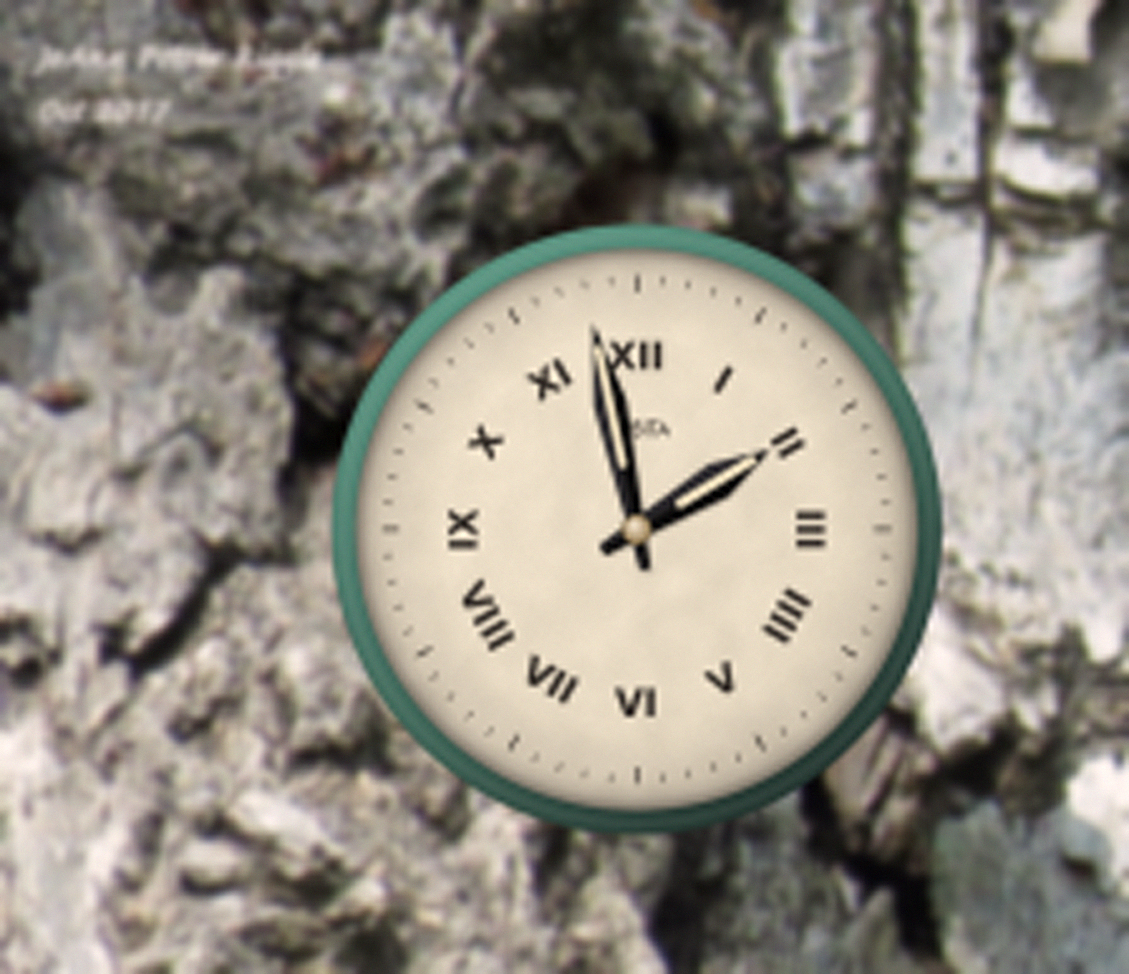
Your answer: **1:58**
